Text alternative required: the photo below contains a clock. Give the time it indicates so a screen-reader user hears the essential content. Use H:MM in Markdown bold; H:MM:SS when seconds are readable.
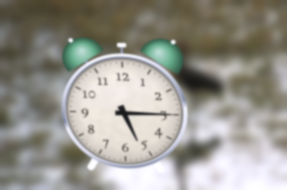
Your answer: **5:15**
